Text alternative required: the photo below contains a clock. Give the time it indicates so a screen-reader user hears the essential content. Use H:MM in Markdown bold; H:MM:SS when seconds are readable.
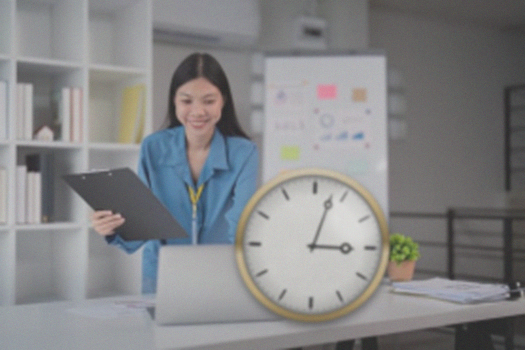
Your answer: **3:03**
